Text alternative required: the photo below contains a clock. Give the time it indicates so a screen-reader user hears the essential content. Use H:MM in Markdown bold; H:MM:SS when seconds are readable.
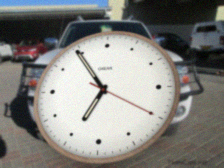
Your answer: **6:54:20**
